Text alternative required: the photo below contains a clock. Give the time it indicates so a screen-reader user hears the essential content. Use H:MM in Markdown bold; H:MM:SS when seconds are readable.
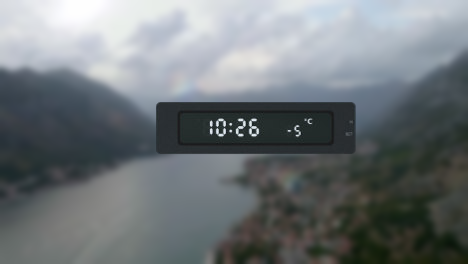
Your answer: **10:26**
